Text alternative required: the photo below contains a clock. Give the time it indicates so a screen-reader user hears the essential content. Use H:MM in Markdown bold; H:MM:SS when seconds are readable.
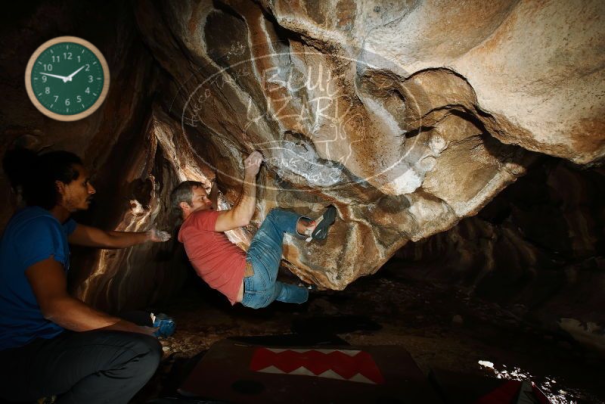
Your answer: **1:47**
